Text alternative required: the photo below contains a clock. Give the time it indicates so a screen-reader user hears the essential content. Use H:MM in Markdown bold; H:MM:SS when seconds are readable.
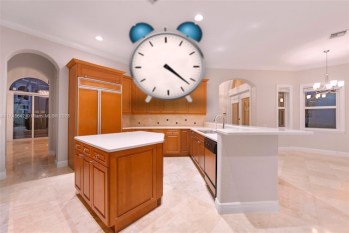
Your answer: **4:22**
